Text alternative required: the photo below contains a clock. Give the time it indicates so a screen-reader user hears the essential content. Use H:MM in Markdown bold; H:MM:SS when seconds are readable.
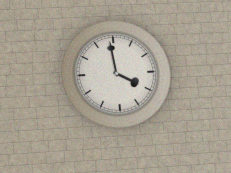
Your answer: **3:59**
